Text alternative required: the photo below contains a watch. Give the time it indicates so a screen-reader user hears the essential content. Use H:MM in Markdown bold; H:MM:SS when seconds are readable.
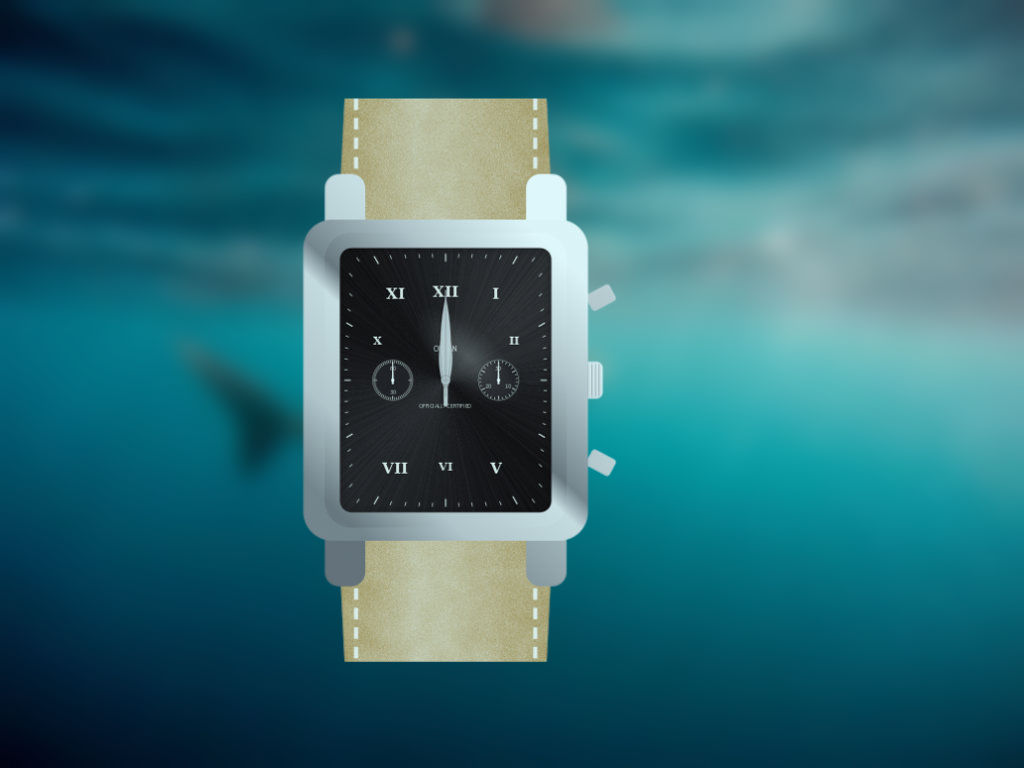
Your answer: **12:00**
